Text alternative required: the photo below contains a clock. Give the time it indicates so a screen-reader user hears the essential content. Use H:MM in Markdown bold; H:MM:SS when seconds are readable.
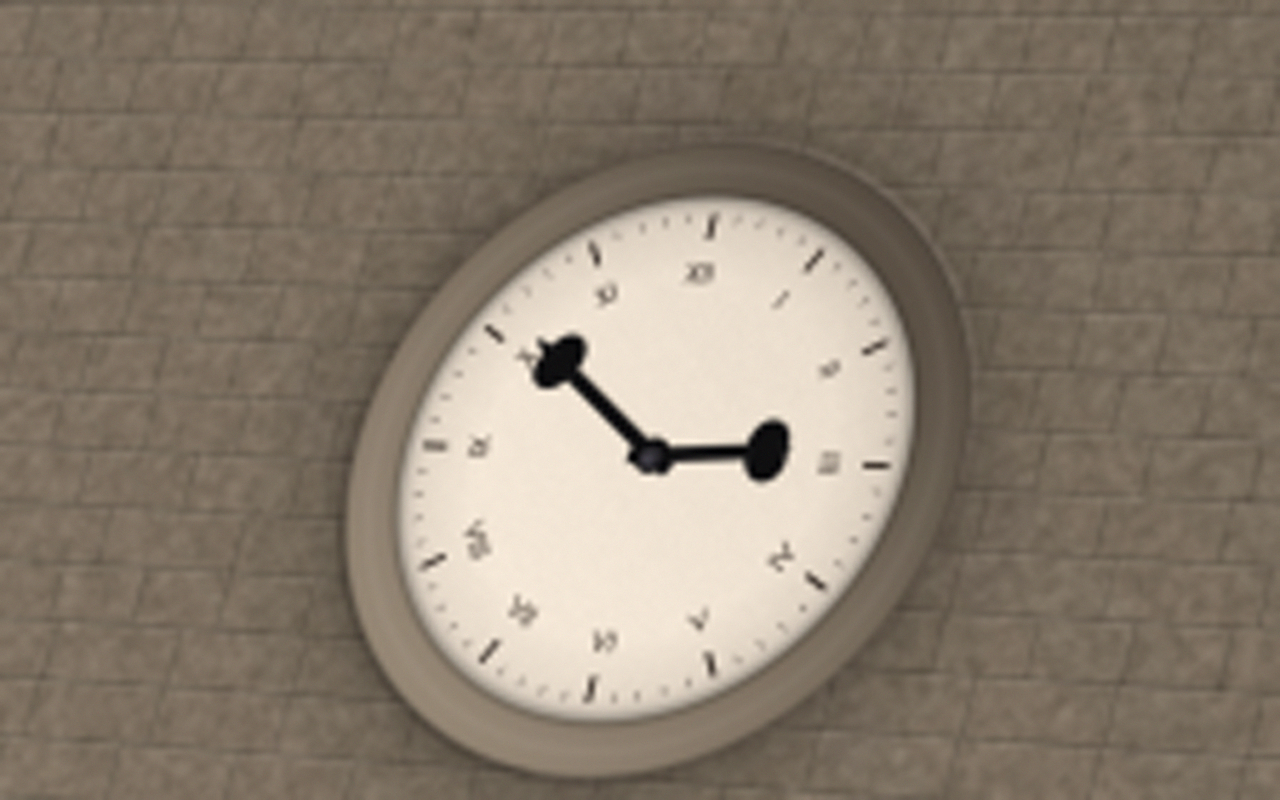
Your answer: **2:51**
